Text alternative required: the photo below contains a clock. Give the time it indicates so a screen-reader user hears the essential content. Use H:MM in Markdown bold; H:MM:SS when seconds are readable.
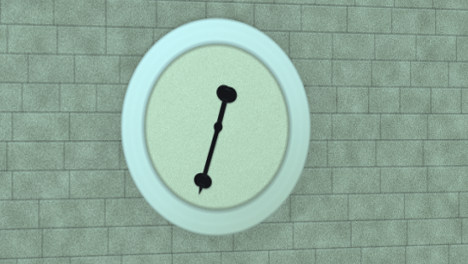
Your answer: **12:33**
